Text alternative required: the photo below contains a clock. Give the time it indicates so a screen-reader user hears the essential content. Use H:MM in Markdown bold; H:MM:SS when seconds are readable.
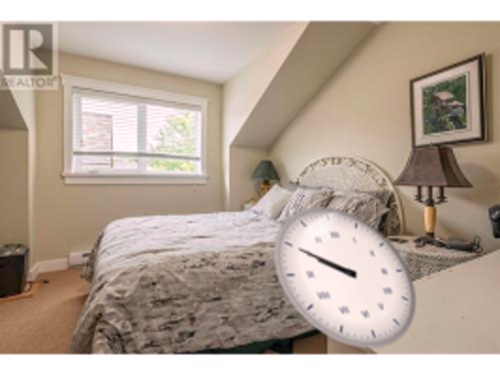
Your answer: **9:50**
